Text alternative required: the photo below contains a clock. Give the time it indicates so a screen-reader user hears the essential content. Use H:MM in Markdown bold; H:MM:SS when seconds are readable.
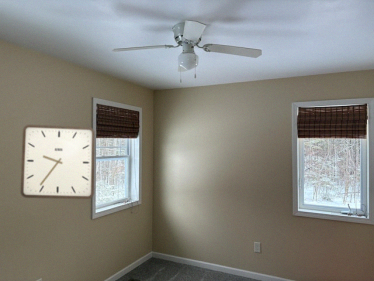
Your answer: **9:36**
